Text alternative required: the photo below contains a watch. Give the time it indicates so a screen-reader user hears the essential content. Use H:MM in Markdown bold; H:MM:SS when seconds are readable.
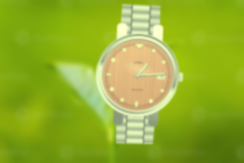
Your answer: **1:14**
